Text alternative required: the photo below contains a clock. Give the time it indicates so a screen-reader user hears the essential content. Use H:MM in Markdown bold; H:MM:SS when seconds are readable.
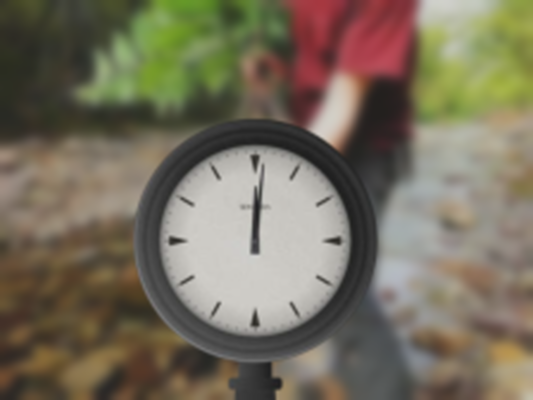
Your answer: **12:01**
